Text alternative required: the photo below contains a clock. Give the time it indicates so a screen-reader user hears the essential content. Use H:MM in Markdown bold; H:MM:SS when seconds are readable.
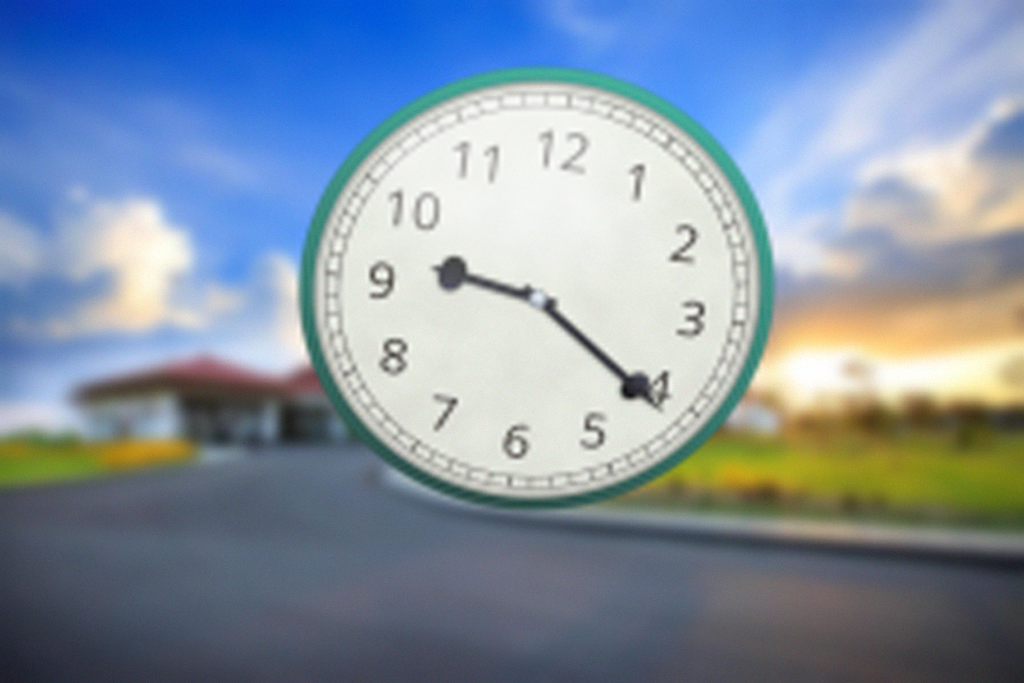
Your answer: **9:21**
